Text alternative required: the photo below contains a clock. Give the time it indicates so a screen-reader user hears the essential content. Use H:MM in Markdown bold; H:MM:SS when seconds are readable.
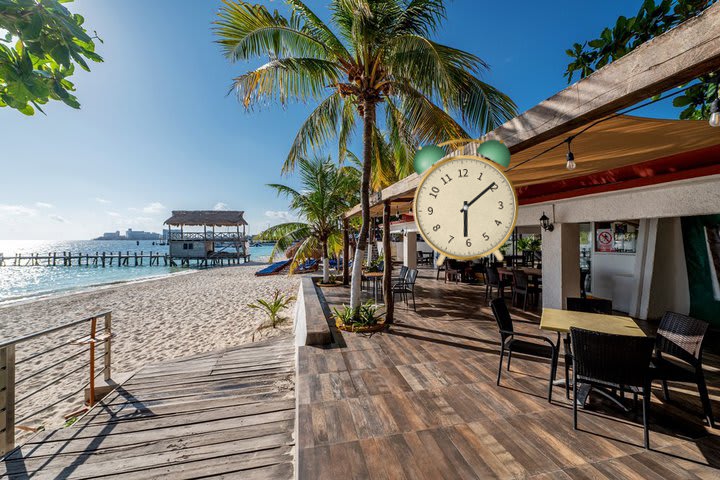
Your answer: **6:09**
